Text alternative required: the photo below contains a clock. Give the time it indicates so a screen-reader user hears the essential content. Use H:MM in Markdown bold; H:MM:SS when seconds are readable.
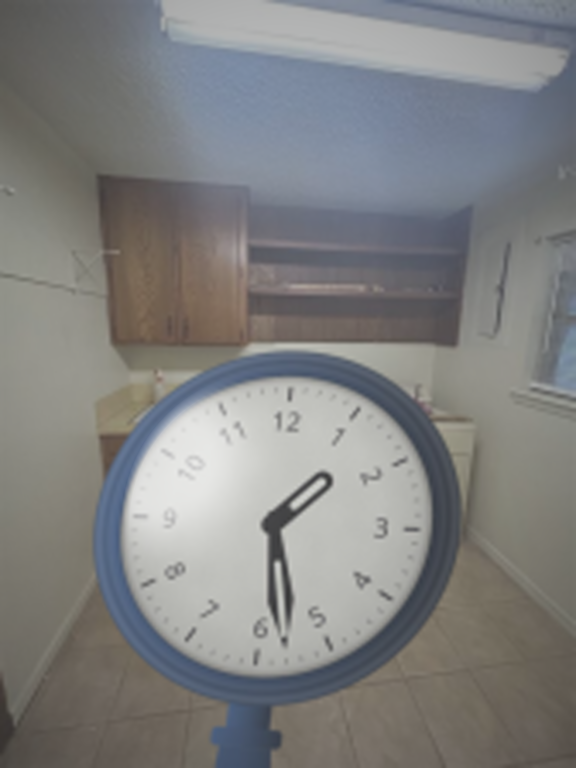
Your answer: **1:28**
